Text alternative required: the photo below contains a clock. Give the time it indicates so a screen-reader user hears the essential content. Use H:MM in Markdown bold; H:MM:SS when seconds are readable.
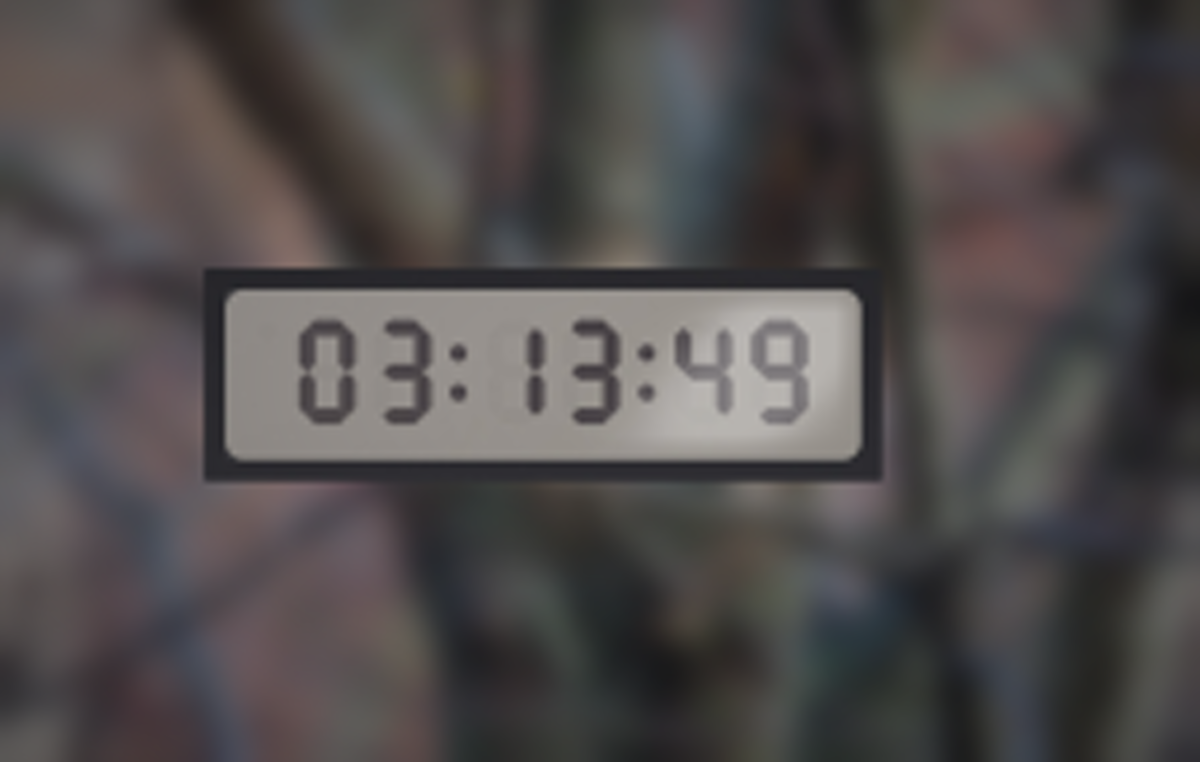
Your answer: **3:13:49**
